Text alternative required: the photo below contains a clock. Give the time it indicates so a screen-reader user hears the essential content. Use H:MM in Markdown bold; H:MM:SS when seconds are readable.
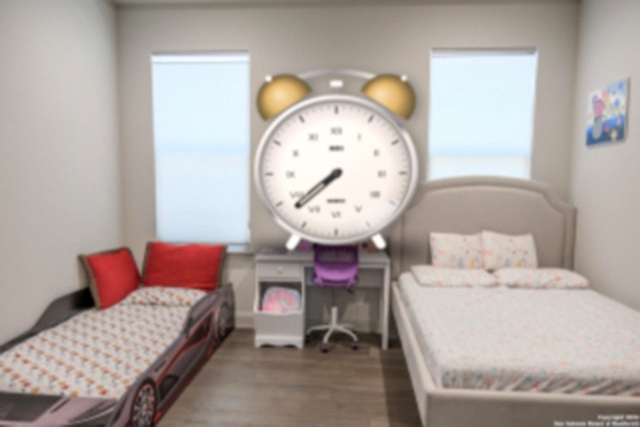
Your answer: **7:38**
